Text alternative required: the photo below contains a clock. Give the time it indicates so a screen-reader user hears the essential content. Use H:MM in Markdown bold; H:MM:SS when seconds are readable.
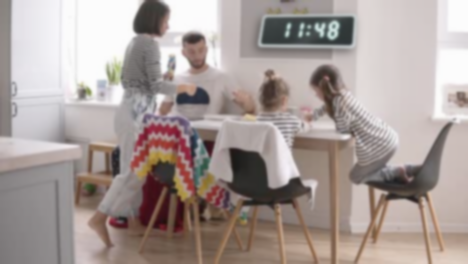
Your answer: **11:48**
